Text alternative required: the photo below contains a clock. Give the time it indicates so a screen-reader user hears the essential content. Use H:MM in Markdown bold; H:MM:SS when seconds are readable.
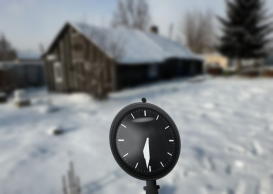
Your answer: **6:31**
